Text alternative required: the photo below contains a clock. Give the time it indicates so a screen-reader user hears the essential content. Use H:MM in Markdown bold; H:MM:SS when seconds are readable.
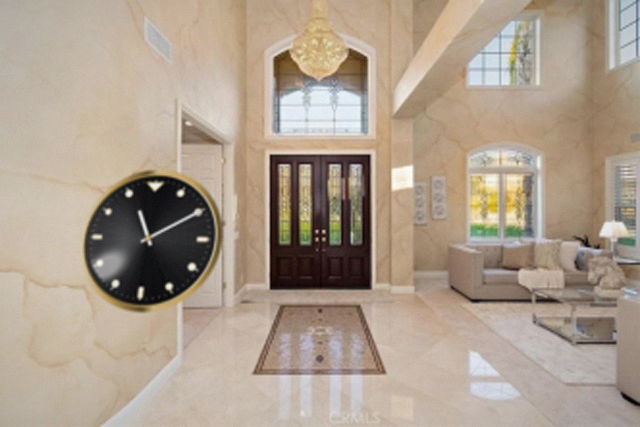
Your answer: **11:10**
